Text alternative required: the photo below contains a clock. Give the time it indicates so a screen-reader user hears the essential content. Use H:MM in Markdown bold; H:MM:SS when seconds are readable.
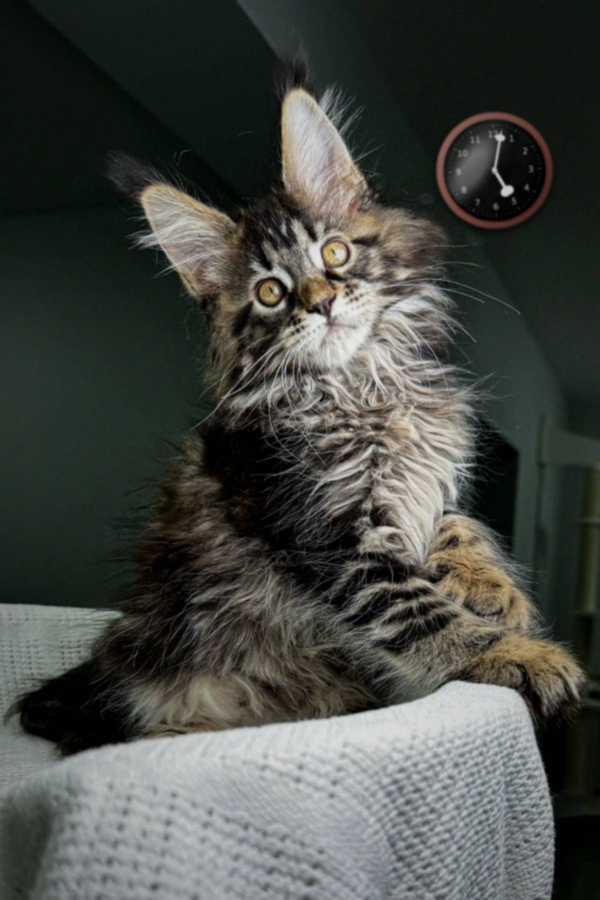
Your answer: **5:02**
